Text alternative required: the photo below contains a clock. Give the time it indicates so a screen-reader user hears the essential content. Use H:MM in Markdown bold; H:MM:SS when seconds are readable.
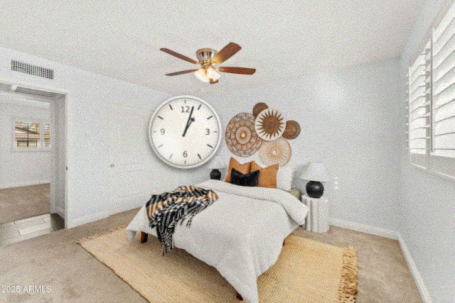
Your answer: **1:03**
